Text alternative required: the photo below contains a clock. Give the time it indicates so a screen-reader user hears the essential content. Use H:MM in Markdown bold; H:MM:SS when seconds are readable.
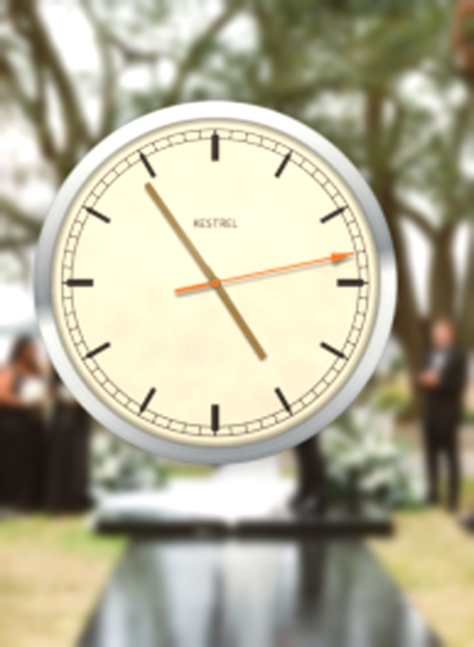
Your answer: **4:54:13**
